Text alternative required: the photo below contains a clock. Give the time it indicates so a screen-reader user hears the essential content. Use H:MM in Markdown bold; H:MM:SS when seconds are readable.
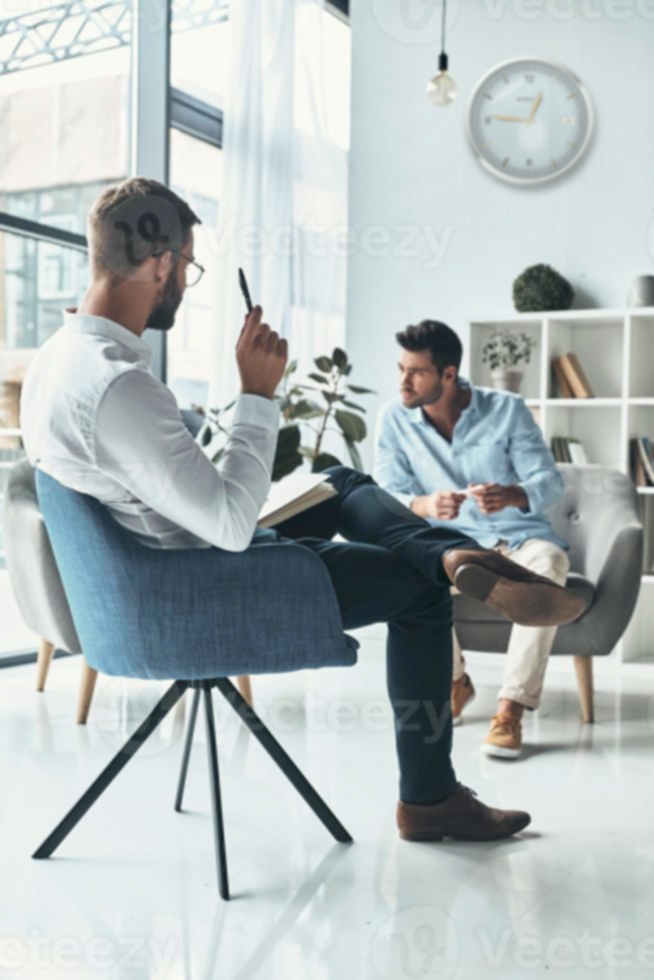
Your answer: **12:46**
